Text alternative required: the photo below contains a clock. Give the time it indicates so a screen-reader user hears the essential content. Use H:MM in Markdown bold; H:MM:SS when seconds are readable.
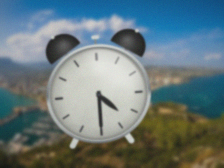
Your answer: **4:30**
